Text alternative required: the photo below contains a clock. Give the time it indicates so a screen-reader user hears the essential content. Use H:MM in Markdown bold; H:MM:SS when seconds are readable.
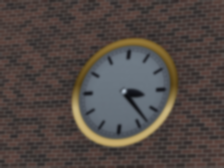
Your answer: **3:23**
